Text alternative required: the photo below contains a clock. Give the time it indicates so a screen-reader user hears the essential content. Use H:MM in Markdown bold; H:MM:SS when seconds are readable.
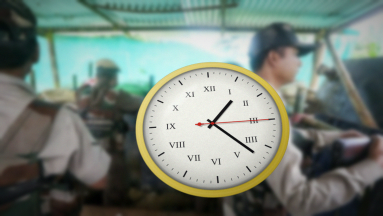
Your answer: **1:22:15**
